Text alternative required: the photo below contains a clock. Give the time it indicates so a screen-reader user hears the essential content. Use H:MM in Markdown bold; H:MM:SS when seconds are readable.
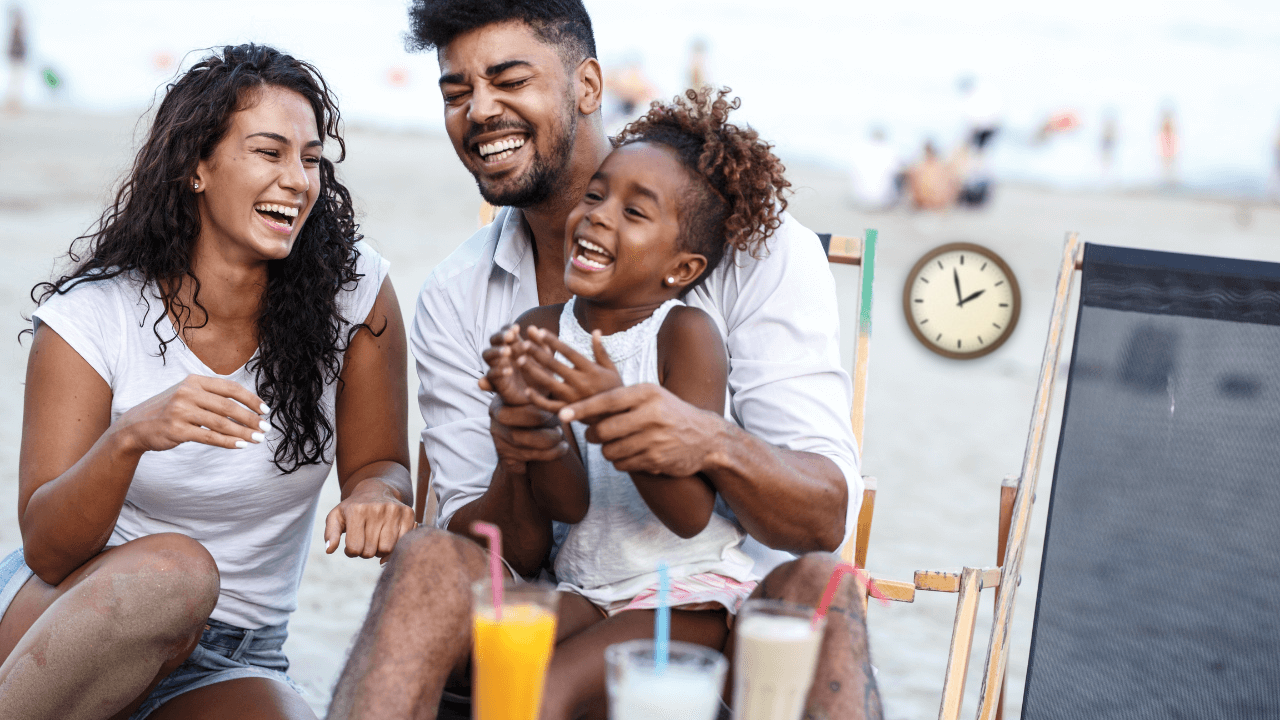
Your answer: **1:58**
